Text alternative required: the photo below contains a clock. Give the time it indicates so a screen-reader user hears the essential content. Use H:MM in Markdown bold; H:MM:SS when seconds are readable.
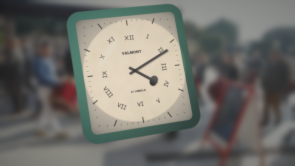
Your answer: **4:11**
